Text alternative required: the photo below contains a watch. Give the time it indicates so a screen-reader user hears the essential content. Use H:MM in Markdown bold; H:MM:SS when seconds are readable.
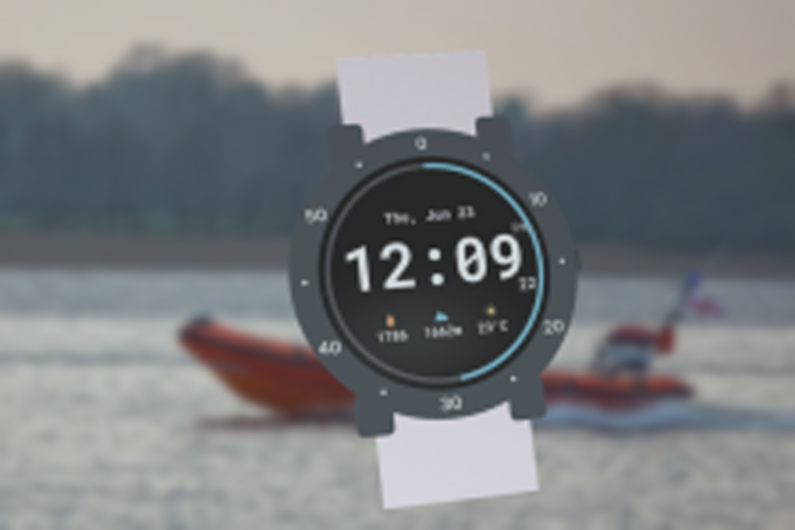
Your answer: **12:09**
